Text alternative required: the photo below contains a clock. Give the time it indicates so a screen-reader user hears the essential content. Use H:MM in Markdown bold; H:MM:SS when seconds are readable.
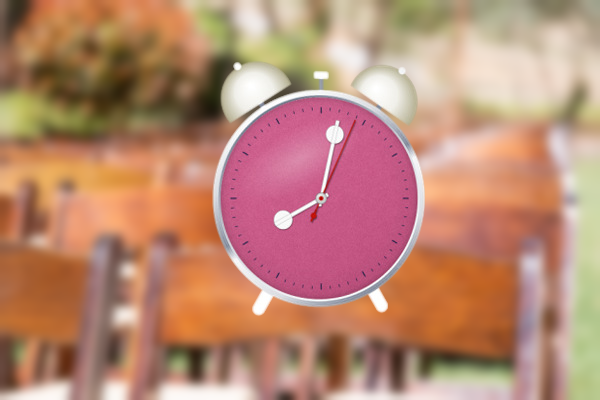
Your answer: **8:02:04**
